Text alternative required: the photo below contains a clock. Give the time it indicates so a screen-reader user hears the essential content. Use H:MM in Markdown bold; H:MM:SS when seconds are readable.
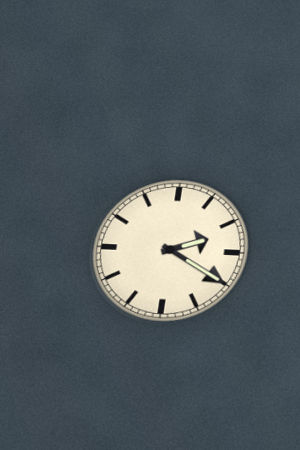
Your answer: **2:20**
